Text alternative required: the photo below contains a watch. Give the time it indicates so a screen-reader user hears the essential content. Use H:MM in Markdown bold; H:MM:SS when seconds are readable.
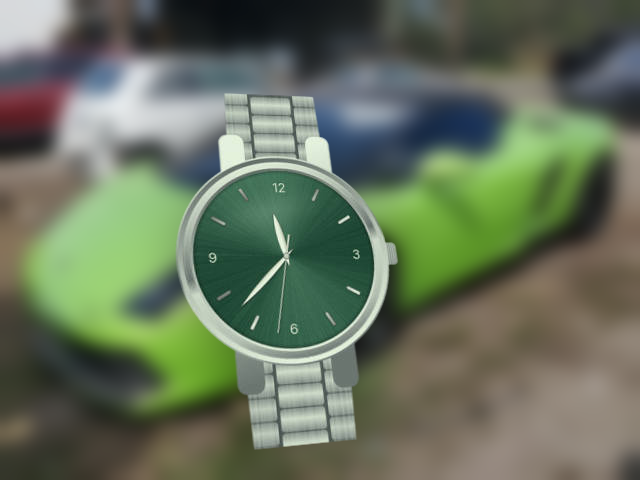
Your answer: **11:37:32**
